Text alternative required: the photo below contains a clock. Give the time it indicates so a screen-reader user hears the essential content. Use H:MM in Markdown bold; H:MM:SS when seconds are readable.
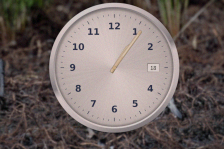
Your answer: **1:06**
